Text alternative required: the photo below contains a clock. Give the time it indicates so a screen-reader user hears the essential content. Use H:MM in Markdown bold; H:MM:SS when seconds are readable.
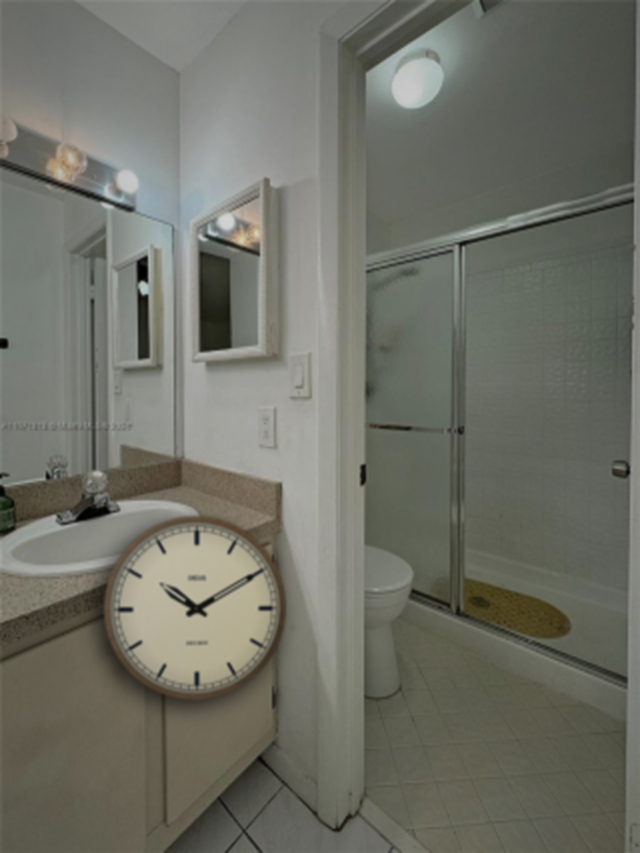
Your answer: **10:10**
